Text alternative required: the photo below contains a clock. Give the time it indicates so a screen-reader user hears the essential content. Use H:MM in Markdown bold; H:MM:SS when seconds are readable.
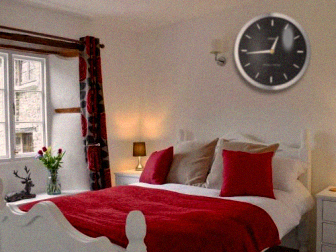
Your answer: **12:44**
